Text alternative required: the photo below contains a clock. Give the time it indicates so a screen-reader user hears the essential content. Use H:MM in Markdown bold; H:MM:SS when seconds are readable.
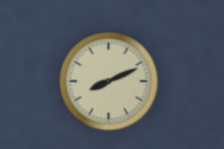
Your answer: **8:11**
